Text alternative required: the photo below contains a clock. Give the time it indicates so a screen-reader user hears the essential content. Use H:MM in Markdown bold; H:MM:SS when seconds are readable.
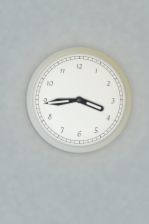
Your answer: **3:44**
